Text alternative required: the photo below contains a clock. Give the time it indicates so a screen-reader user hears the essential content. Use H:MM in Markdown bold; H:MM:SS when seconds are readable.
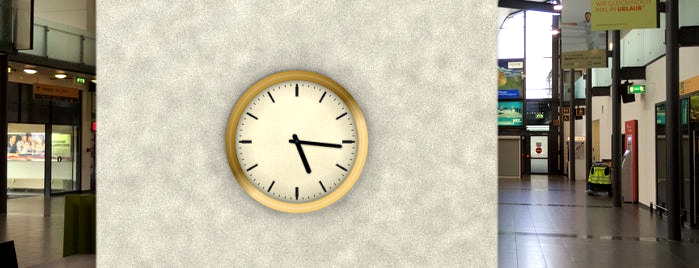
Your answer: **5:16**
